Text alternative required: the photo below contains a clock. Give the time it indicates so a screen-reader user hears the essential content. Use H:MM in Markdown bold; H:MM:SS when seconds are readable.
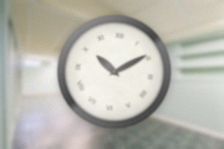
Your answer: **10:09**
